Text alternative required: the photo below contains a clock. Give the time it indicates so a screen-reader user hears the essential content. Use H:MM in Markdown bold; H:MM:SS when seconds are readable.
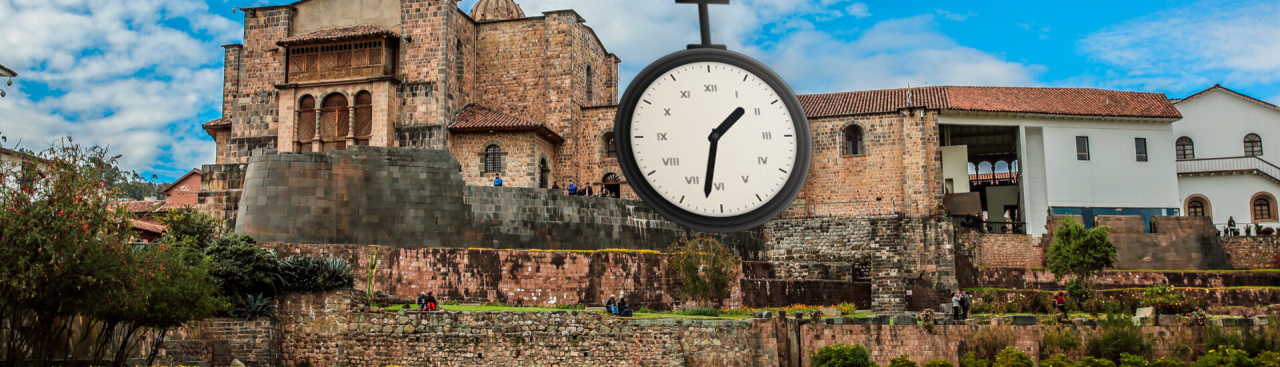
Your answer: **1:32**
